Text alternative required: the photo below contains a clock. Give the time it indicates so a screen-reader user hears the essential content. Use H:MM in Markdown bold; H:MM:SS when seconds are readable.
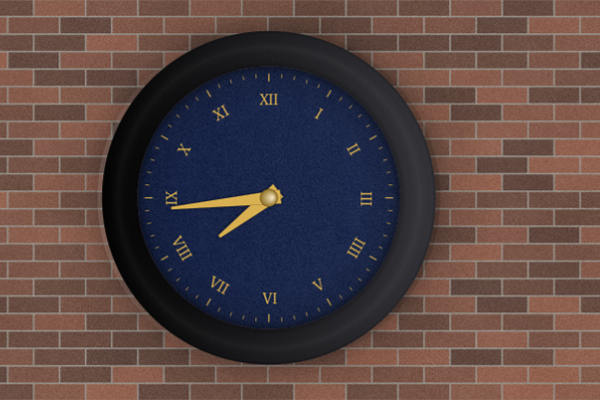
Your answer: **7:44**
